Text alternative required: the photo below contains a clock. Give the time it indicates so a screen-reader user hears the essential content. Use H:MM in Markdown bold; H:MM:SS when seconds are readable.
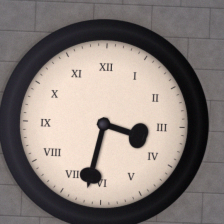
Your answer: **3:32**
